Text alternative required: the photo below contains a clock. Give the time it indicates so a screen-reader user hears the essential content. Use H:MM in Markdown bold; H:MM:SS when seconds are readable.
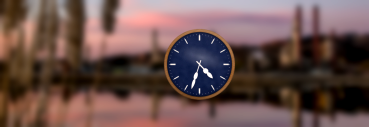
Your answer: **4:33**
